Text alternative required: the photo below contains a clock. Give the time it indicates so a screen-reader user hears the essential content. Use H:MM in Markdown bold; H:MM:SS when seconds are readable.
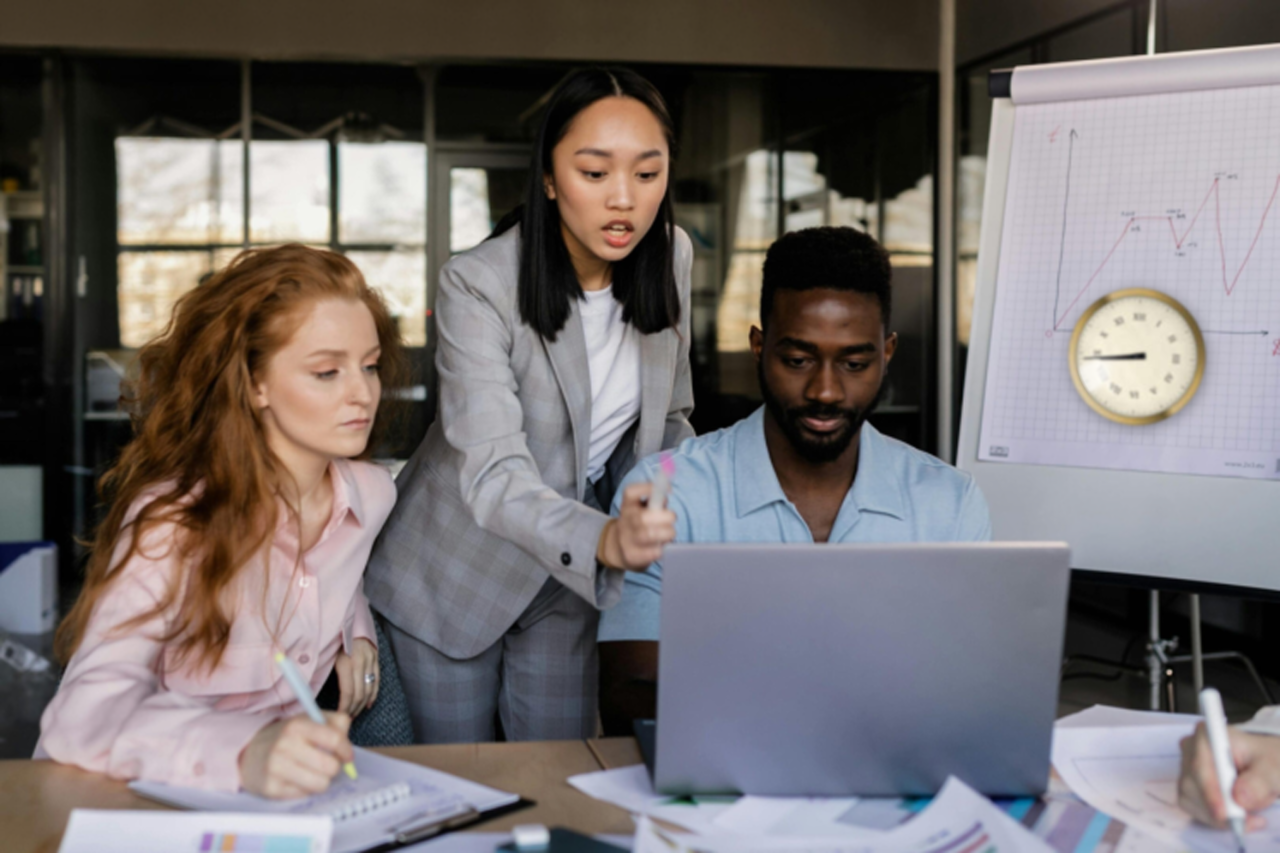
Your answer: **8:44**
